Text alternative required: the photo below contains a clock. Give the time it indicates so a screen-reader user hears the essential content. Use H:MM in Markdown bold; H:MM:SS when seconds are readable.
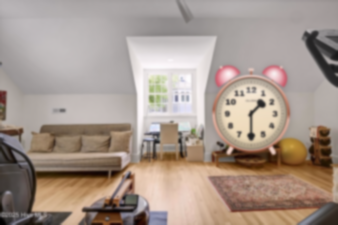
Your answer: **1:30**
